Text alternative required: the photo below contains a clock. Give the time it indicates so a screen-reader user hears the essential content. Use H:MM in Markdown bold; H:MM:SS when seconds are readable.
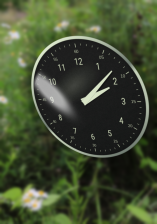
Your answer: **2:08**
